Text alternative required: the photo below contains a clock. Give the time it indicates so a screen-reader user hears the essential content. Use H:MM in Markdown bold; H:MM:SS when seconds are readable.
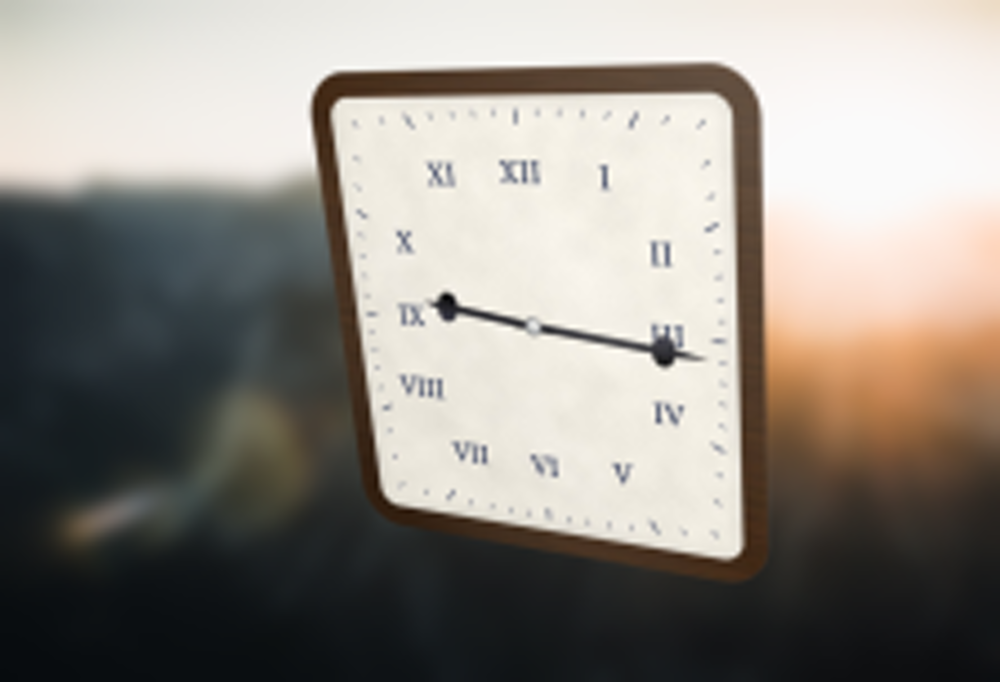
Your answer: **9:16**
